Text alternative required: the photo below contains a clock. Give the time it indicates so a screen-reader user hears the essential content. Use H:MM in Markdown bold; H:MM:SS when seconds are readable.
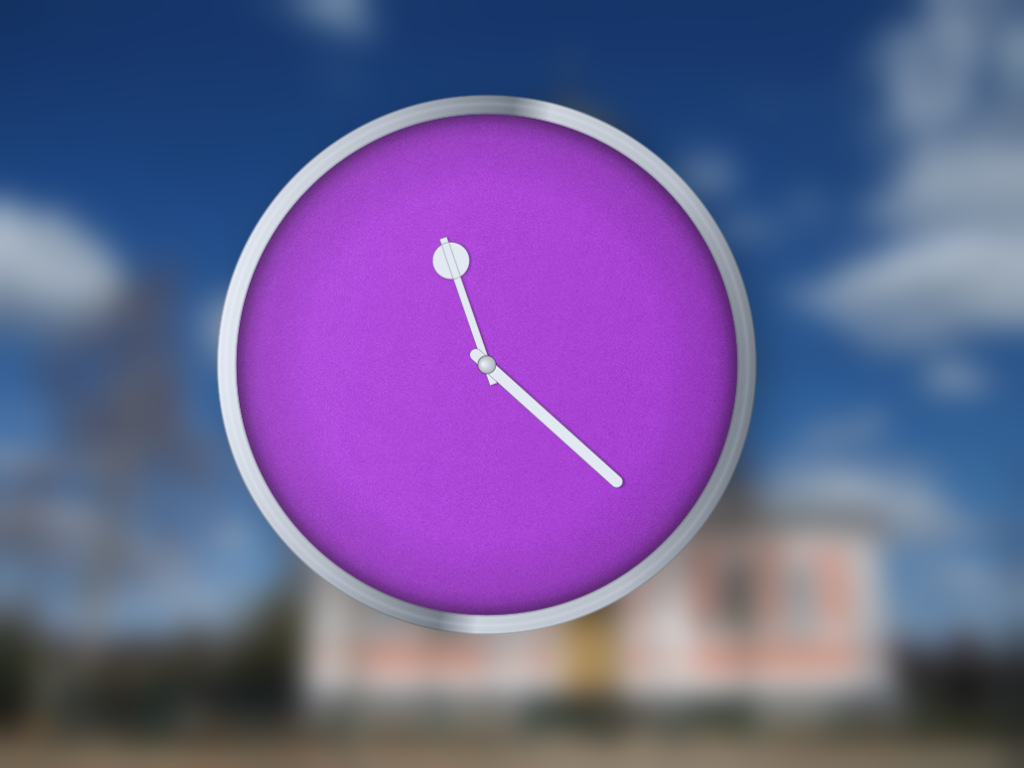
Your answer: **11:22**
